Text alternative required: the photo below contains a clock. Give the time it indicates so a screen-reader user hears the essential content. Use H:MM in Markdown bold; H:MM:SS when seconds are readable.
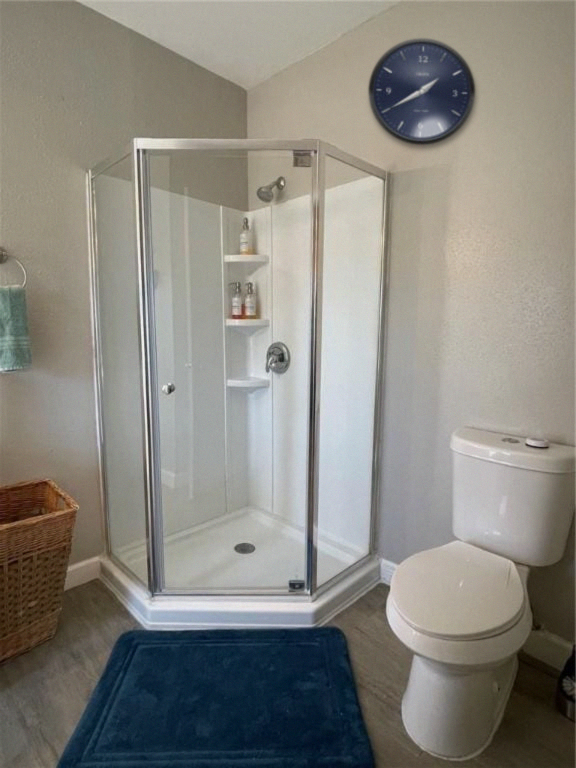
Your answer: **1:40**
